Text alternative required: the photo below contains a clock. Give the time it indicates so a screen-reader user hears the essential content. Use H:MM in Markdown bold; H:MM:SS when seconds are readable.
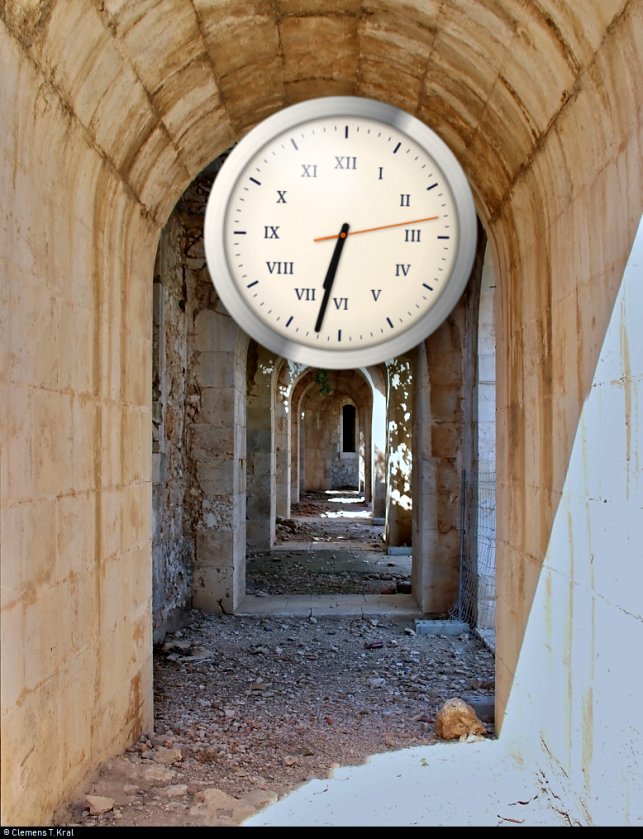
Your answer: **6:32:13**
